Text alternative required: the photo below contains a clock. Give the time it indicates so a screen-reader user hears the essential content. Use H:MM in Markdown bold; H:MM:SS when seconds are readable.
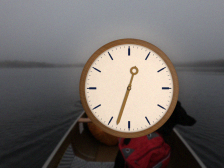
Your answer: **12:33**
